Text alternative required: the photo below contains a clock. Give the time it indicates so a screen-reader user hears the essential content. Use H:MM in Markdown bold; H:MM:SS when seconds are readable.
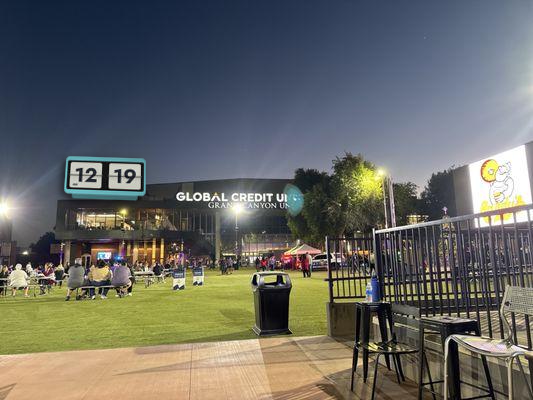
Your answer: **12:19**
